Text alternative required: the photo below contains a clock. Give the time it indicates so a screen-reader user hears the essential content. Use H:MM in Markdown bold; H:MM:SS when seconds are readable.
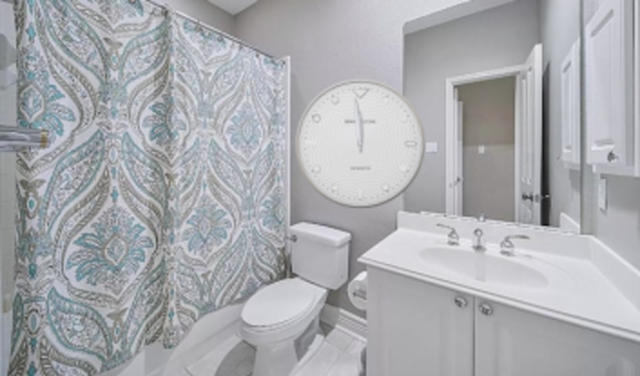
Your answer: **11:59**
